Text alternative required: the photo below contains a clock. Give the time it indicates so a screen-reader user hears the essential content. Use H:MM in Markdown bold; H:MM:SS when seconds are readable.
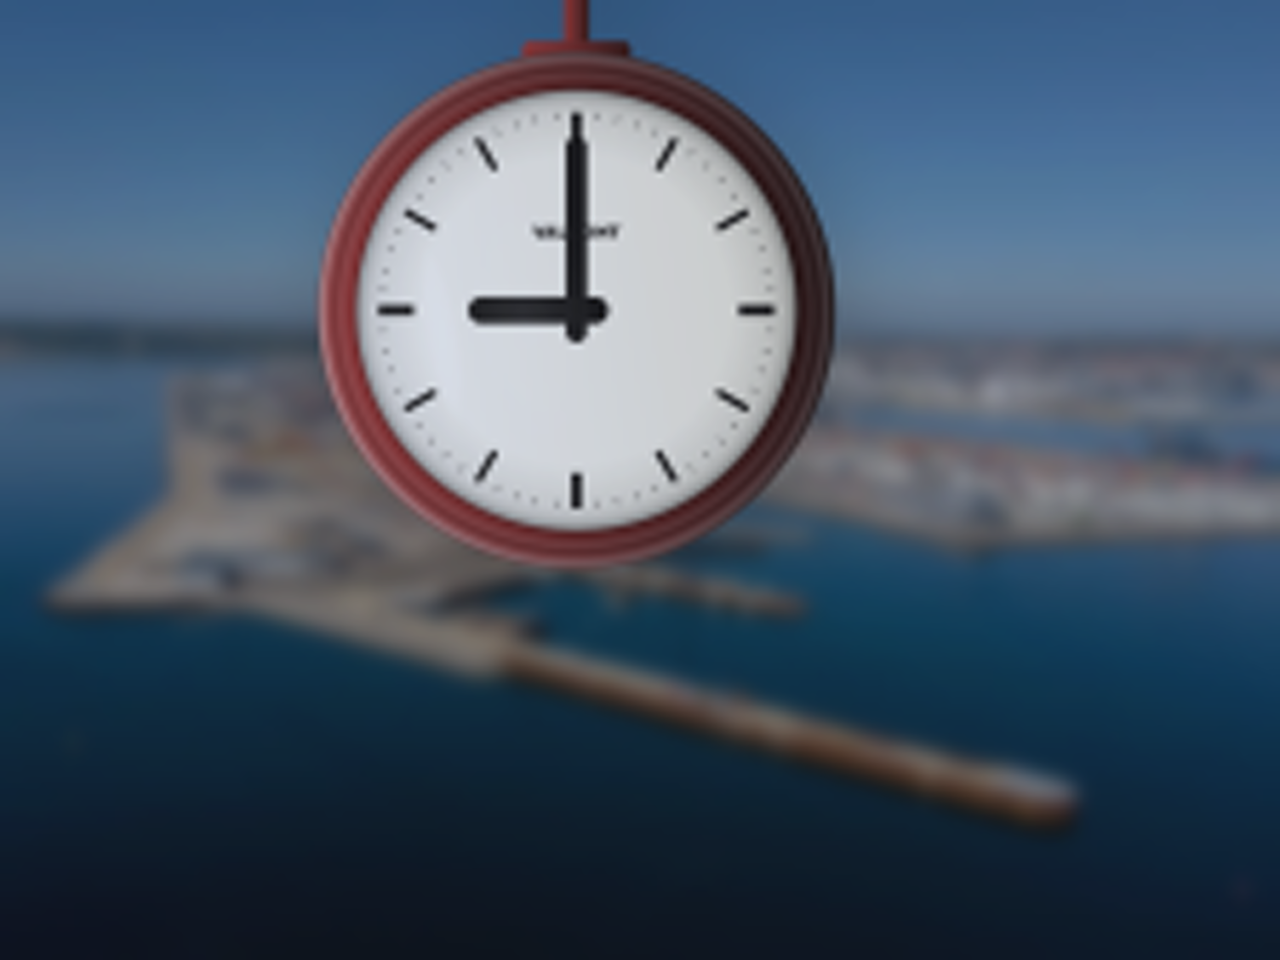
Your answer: **9:00**
